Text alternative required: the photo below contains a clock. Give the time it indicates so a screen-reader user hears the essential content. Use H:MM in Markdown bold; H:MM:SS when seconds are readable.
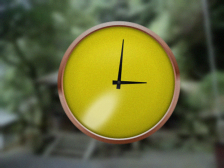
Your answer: **3:01**
